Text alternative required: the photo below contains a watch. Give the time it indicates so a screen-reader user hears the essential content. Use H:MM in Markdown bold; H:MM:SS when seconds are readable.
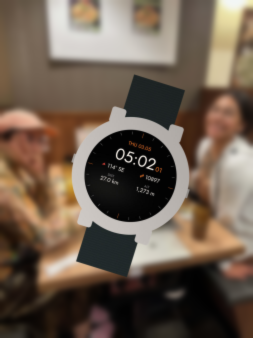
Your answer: **5:02**
